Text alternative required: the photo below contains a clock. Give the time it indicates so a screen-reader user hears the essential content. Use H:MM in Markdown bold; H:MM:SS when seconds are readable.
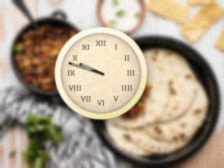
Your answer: **9:48**
